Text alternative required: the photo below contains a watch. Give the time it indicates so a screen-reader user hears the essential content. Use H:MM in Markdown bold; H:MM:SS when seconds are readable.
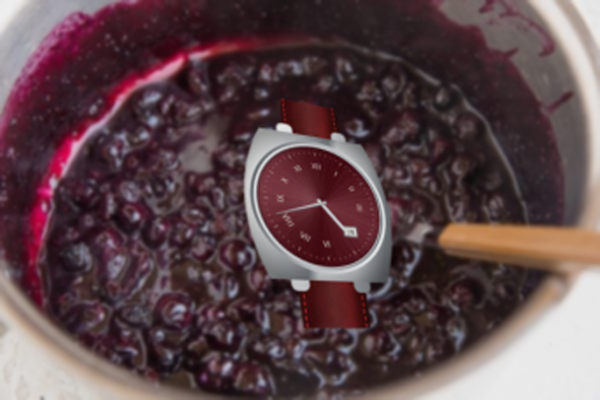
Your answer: **4:42**
